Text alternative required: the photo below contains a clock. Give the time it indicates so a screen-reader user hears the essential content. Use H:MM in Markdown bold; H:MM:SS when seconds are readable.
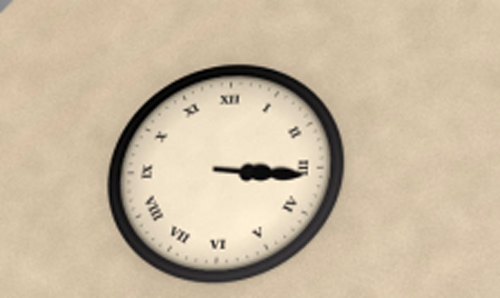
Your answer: **3:16**
